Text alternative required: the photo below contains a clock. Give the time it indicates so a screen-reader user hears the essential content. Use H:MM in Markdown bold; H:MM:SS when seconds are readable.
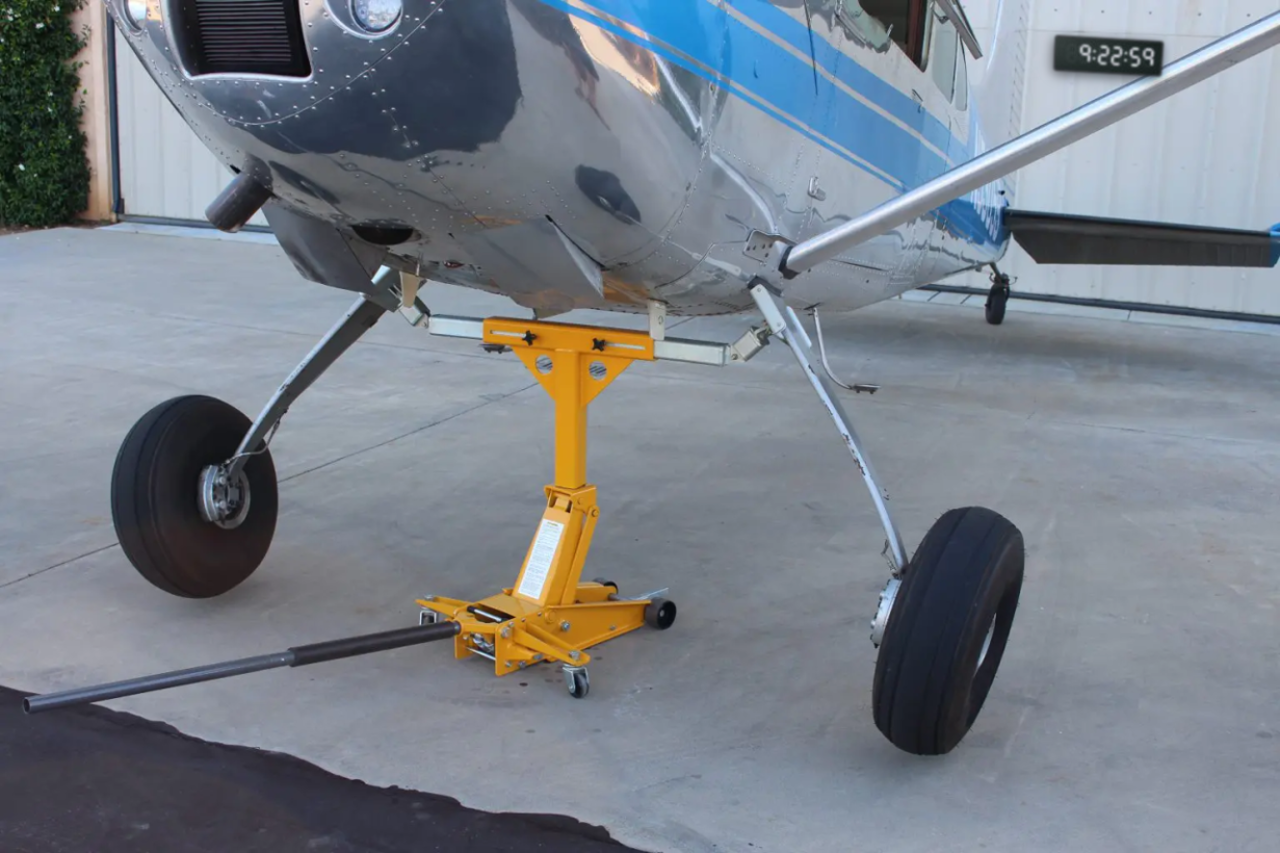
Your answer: **9:22:59**
